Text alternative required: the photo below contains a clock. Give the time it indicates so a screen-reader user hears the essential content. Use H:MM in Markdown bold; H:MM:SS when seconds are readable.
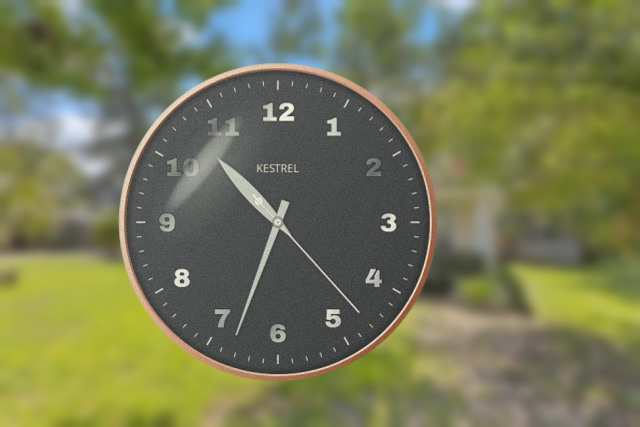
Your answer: **10:33:23**
